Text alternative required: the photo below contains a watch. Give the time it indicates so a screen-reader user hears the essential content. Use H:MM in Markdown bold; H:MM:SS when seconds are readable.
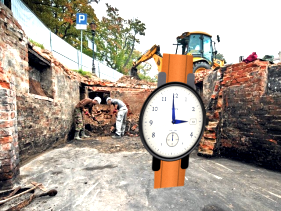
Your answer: **2:59**
